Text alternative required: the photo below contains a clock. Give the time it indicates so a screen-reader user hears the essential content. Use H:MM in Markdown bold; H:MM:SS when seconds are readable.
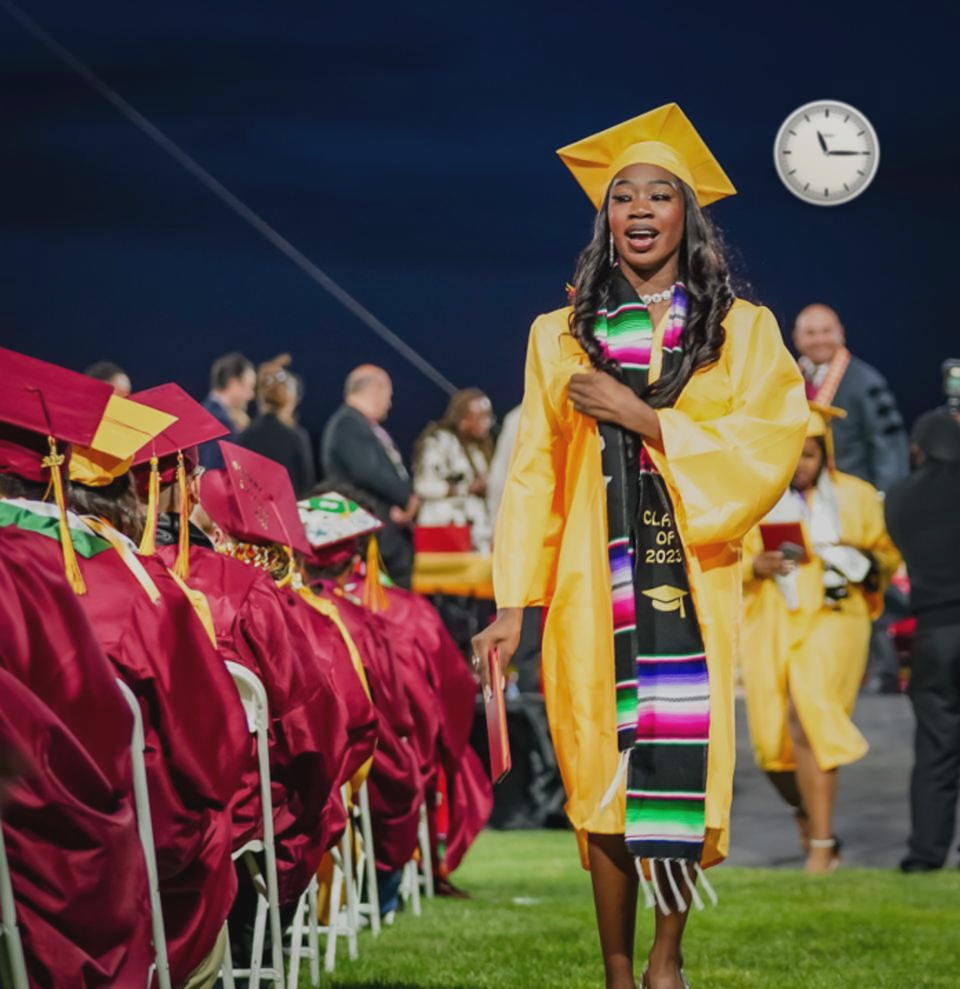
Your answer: **11:15**
